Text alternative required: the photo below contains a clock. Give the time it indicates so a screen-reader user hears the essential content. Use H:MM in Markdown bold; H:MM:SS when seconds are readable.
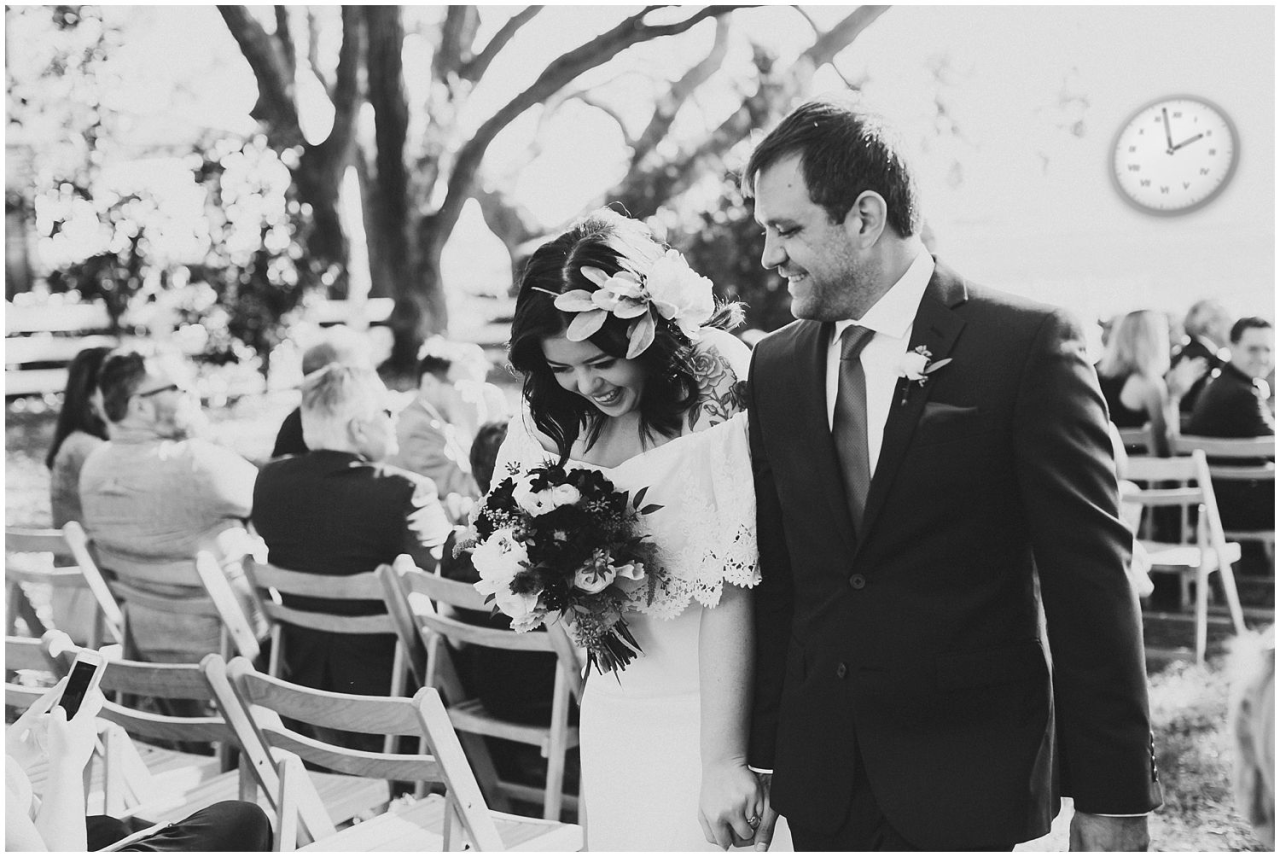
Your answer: **1:57**
